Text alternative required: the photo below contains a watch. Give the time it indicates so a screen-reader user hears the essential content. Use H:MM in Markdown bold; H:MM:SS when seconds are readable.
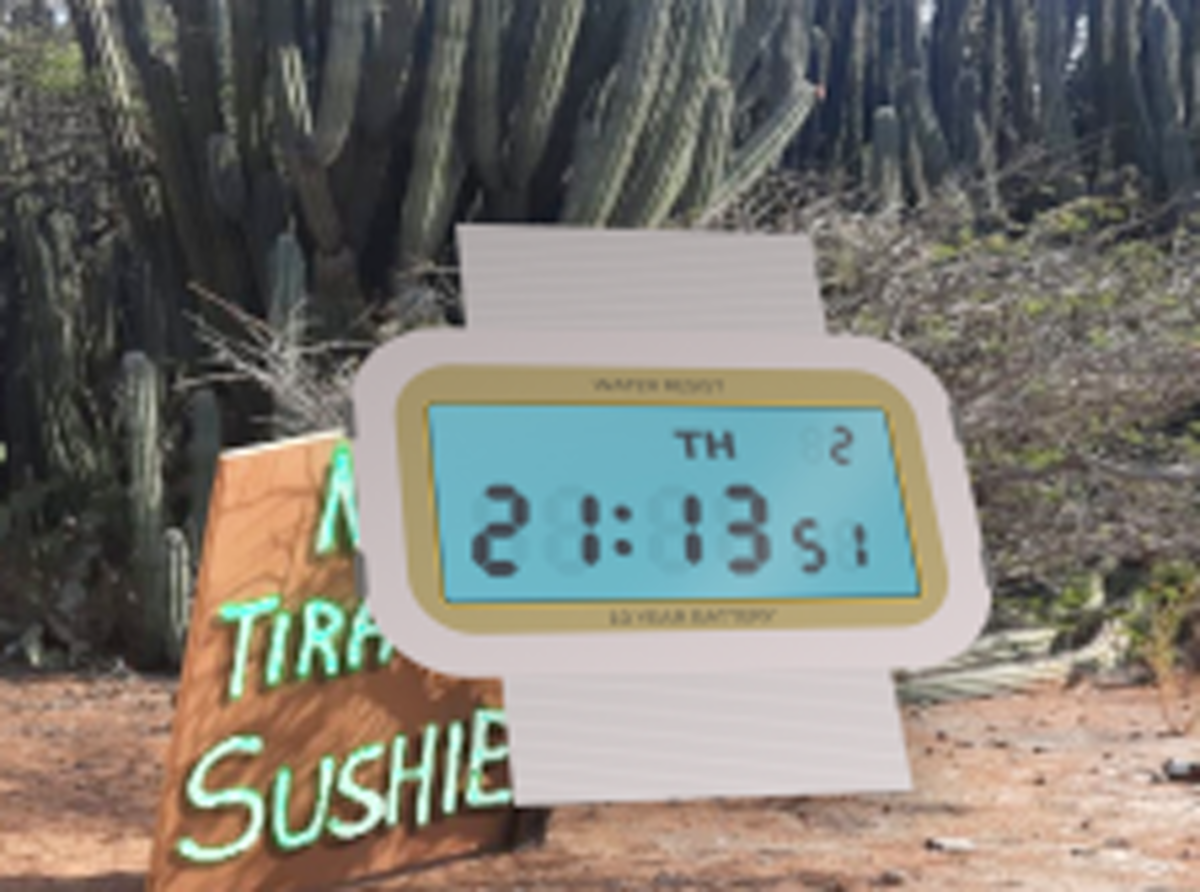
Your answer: **21:13:51**
